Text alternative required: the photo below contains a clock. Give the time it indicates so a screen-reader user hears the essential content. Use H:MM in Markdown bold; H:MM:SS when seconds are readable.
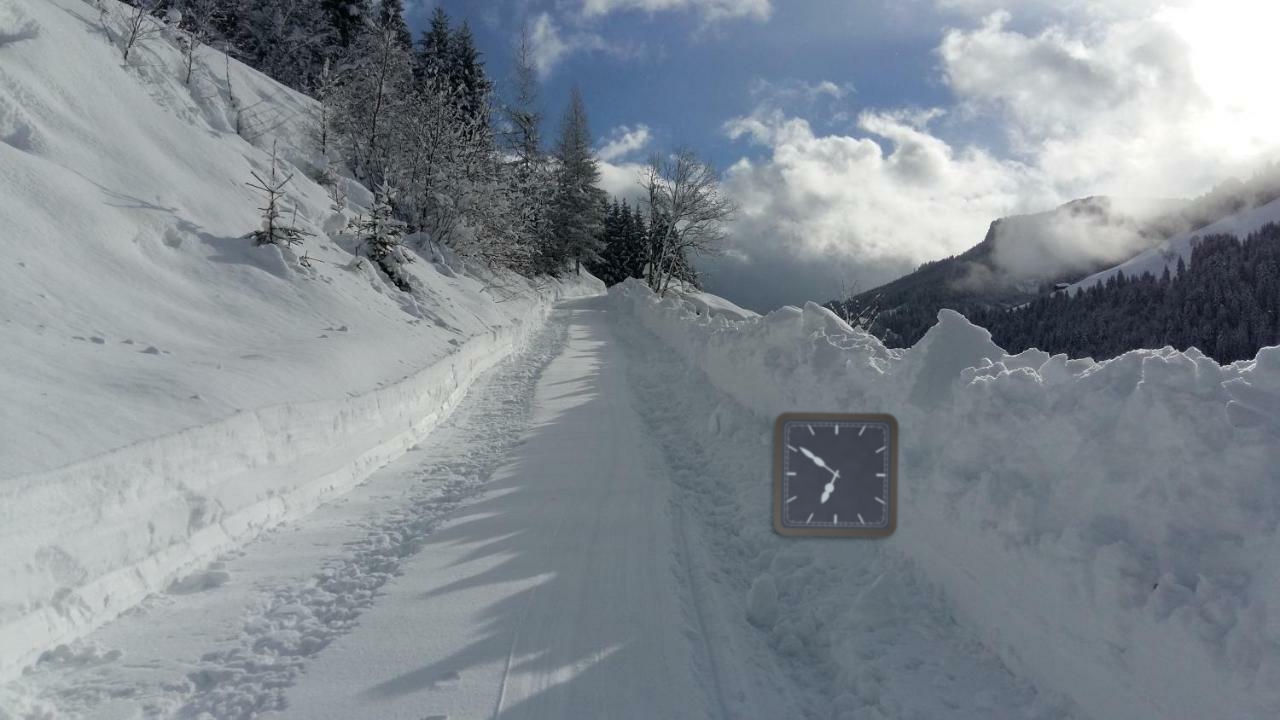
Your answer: **6:51**
